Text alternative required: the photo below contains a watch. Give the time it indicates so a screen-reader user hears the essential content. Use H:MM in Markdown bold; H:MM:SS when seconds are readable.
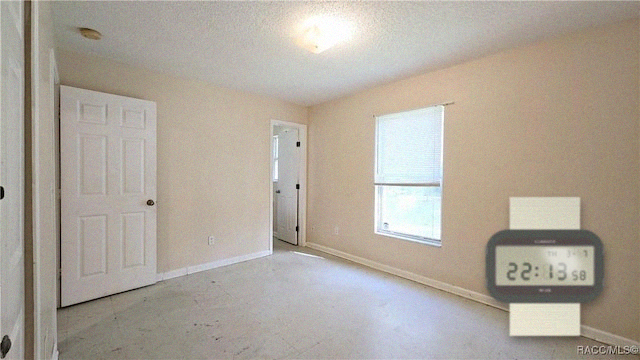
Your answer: **22:13:58**
